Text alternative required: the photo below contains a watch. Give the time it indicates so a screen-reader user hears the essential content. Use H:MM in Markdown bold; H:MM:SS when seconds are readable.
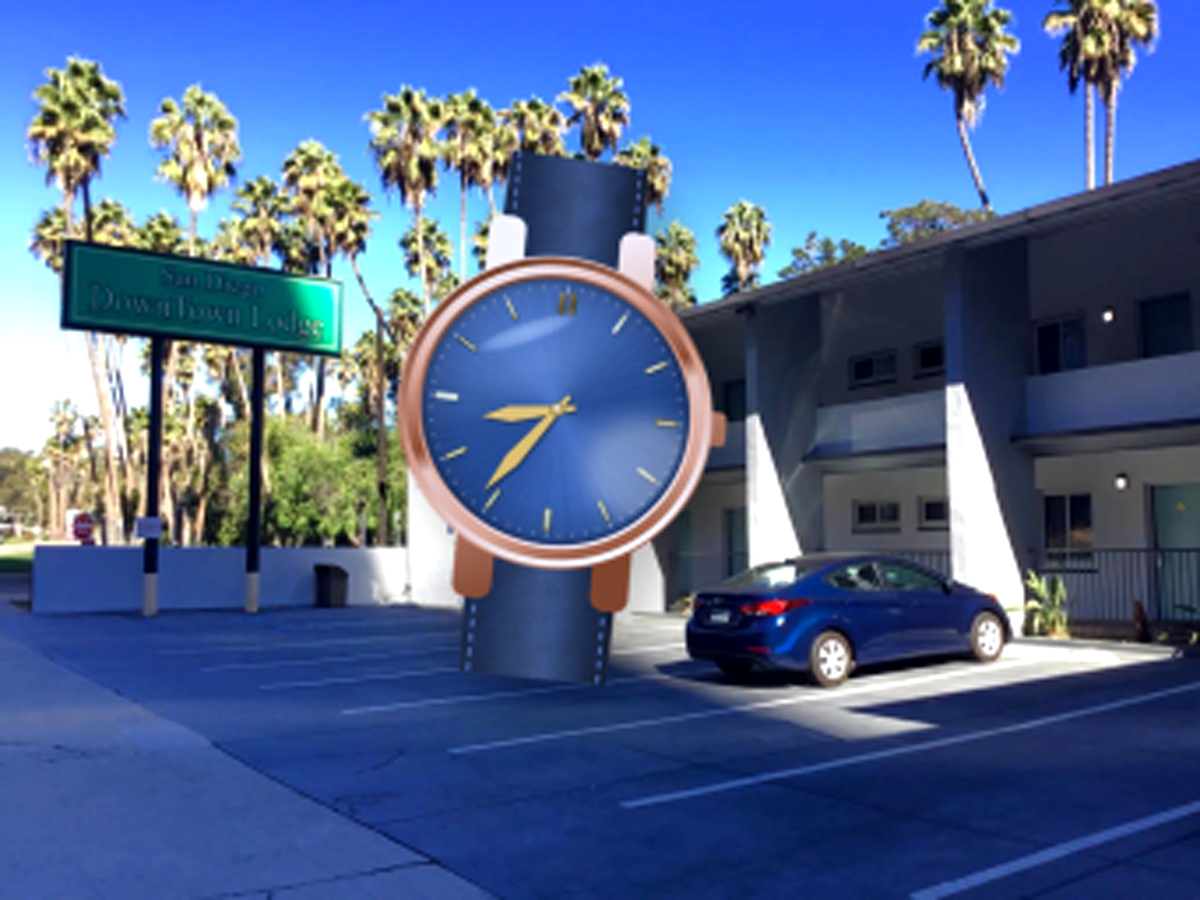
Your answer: **8:36**
